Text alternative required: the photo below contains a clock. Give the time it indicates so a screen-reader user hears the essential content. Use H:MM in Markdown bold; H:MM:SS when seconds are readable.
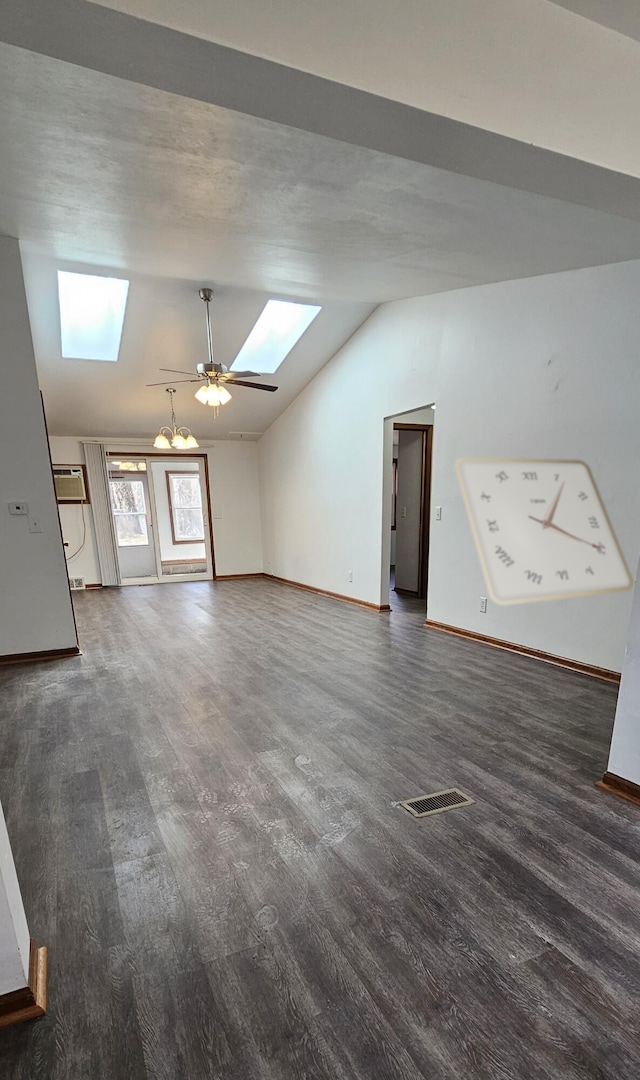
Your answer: **4:06:20**
